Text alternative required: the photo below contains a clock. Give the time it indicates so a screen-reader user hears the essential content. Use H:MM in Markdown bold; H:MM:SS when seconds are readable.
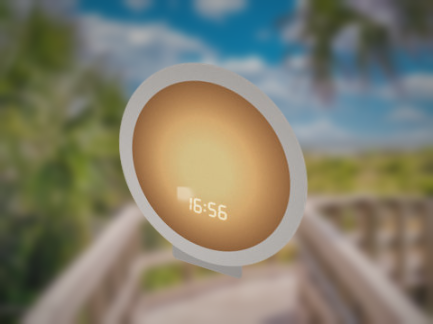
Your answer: **16:56**
